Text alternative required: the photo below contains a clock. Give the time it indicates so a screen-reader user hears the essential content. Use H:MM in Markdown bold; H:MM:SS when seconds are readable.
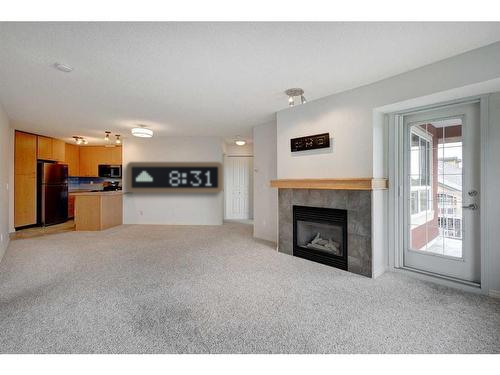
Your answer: **8:31**
